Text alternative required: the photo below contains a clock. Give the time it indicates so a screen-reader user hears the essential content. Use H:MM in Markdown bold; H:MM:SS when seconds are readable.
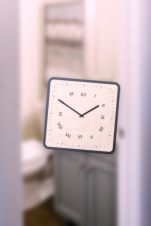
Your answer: **1:50**
